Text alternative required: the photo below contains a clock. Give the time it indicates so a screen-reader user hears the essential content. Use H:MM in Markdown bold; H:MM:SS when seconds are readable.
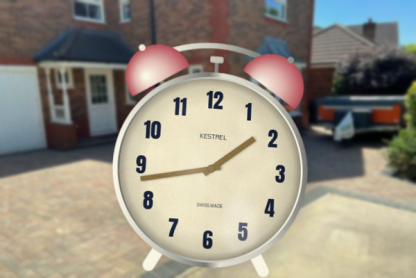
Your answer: **1:43**
